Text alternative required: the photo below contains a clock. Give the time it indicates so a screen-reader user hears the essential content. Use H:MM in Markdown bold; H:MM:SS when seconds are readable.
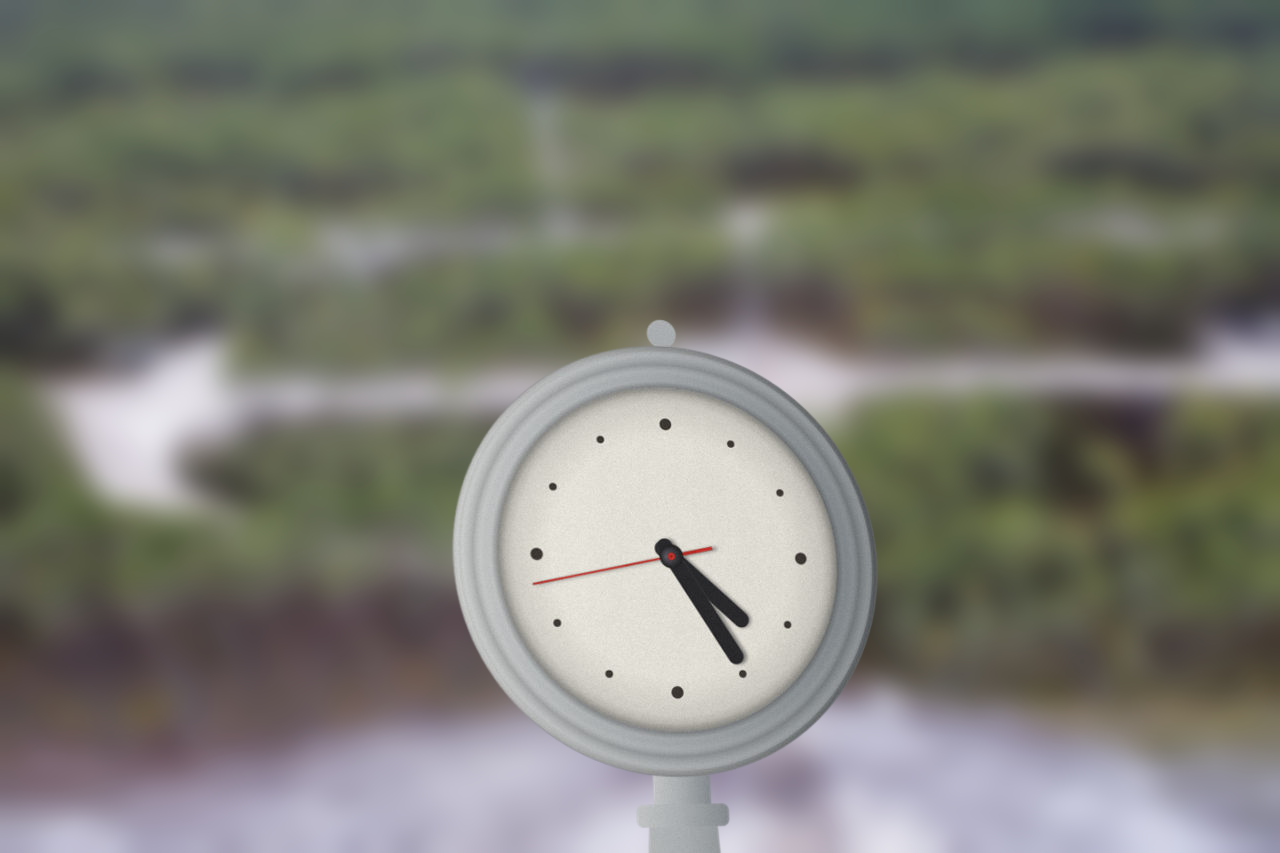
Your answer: **4:24:43**
